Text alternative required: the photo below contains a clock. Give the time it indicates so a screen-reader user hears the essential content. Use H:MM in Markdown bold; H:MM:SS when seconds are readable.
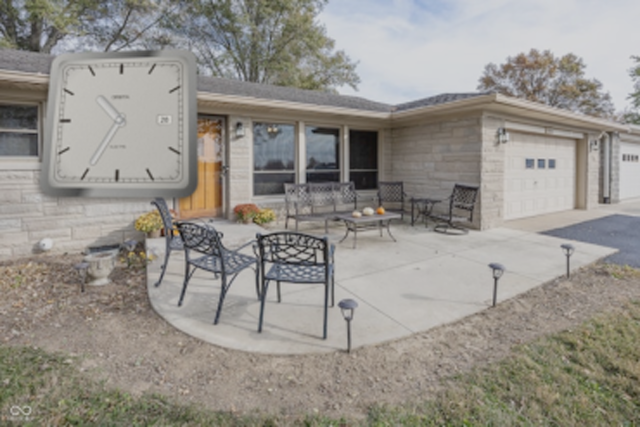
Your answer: **10:35**
